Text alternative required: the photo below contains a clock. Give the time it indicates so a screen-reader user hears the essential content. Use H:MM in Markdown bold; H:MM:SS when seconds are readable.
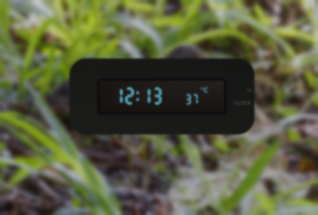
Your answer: **12:13**
